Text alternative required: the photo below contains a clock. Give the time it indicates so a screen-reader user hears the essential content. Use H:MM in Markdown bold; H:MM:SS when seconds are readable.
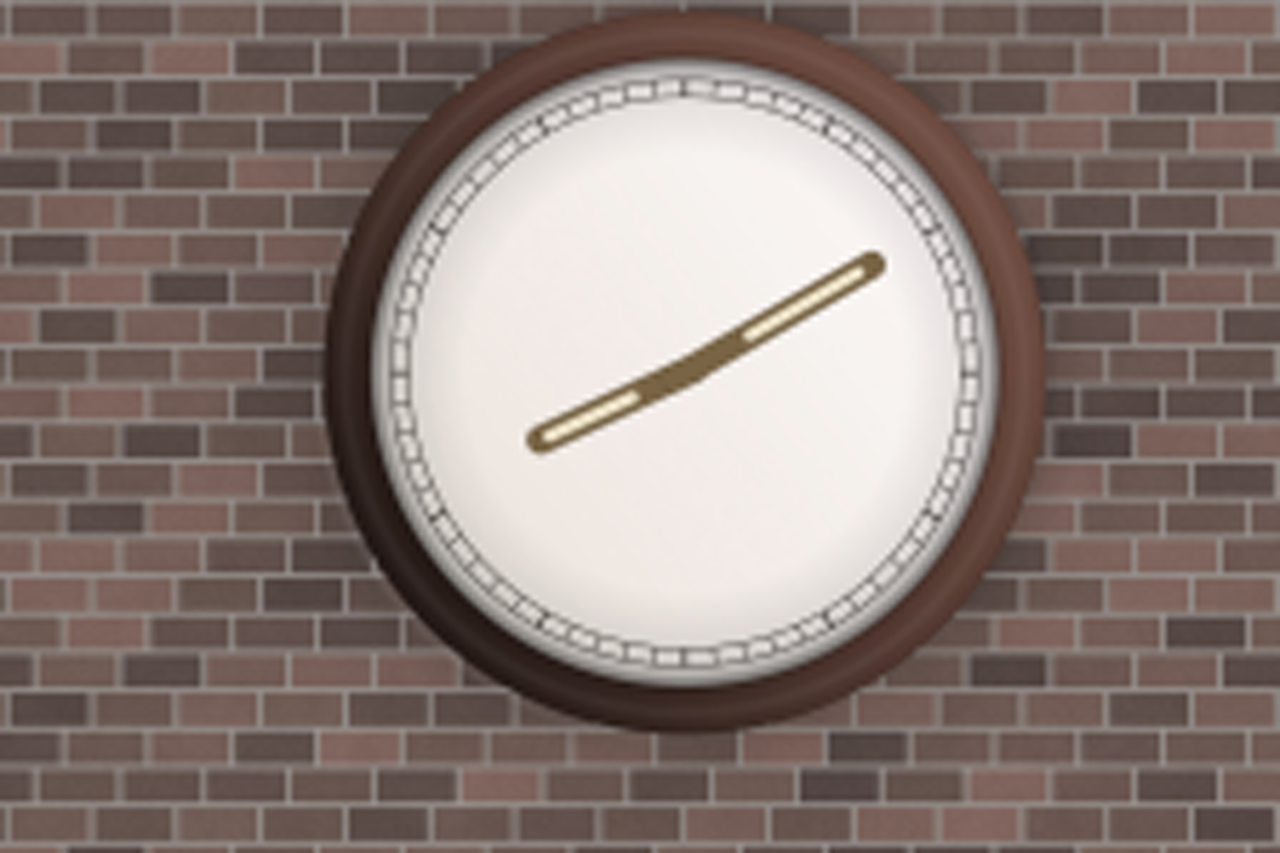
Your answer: **8:10**
